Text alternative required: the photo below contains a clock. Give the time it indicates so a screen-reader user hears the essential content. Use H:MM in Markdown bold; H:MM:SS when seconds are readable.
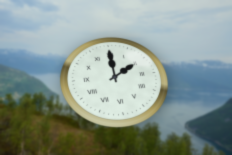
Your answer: **2:00**
